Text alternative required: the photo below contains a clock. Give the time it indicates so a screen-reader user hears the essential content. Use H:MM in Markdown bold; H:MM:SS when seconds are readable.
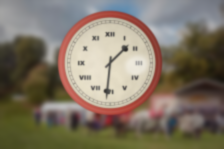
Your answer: **1:31**
